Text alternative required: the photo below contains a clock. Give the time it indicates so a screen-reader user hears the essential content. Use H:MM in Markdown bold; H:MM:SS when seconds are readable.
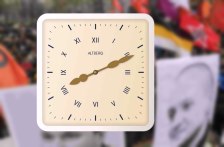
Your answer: **8:11**
